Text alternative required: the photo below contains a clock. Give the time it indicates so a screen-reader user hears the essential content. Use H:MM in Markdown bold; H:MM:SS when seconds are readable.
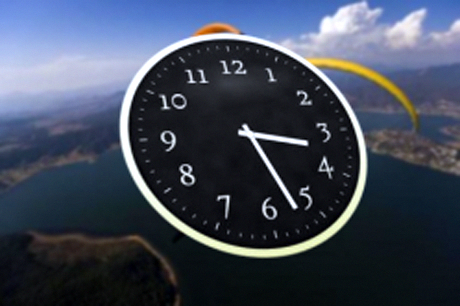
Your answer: **3:27**
